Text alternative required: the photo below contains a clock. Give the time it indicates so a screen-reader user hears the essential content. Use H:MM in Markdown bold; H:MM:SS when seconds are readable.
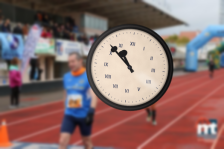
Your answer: **10:52**
